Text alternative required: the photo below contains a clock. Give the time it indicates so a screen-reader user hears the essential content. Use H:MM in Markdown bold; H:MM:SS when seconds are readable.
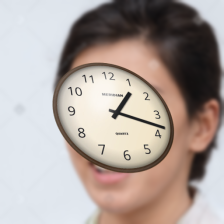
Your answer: **1:18**
